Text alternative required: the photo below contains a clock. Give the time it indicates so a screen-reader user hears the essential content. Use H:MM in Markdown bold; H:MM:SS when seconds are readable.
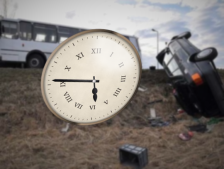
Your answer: **5:46**
